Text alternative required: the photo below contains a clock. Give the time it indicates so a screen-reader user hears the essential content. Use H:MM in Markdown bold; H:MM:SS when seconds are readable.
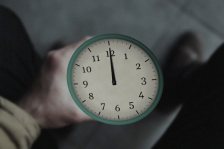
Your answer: **12:00**
